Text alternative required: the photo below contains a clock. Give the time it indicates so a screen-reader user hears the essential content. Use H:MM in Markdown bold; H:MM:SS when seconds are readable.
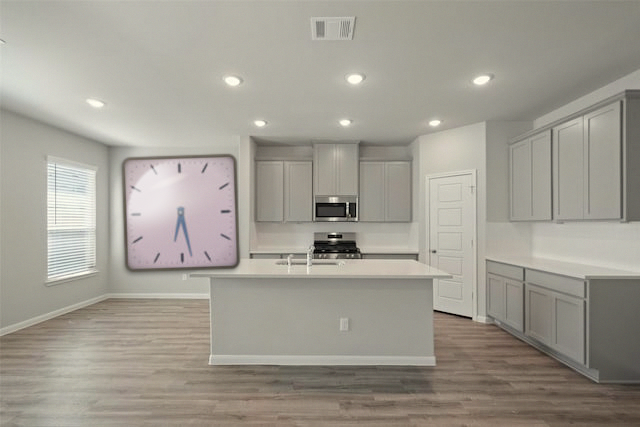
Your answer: **6:28**
